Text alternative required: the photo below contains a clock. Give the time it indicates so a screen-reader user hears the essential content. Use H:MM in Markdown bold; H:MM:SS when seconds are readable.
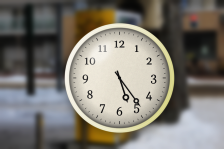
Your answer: **5:24**
